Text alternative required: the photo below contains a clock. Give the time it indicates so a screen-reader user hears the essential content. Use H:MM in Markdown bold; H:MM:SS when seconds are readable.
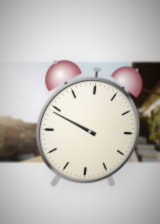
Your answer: **9:49**
